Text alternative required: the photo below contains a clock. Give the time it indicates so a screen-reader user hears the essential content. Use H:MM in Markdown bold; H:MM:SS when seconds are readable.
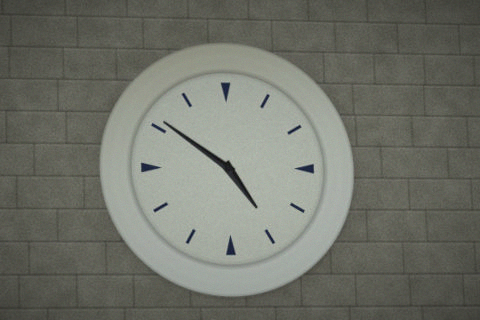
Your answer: **4:51**
